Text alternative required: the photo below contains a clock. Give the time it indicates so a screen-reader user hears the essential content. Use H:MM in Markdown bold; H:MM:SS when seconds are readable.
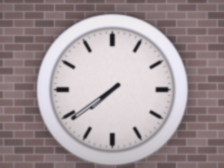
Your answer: **7:39**
